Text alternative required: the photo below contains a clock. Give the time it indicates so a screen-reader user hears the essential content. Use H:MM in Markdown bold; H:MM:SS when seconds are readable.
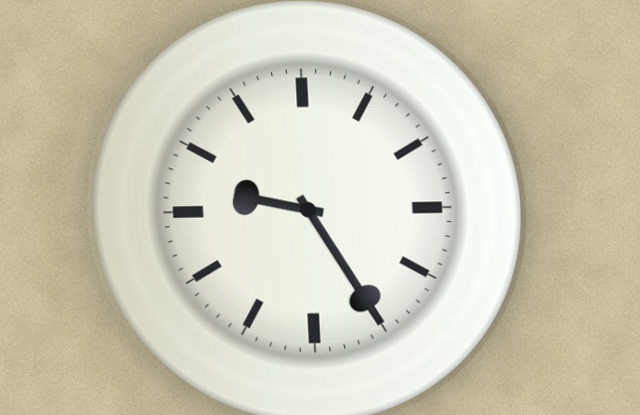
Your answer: **9:25**
